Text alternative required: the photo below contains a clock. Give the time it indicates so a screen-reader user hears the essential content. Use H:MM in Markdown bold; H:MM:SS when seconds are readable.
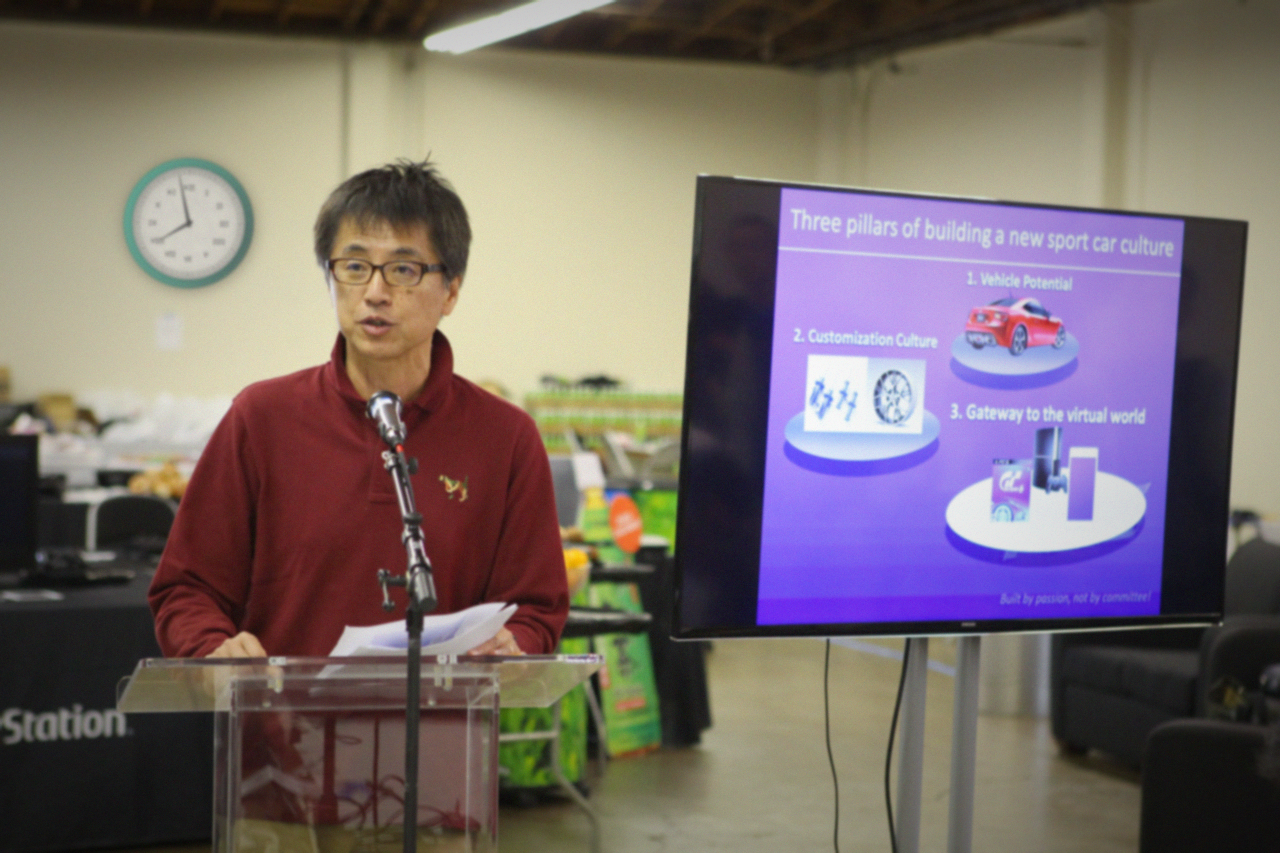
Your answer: **7:58**
